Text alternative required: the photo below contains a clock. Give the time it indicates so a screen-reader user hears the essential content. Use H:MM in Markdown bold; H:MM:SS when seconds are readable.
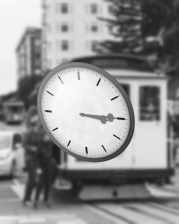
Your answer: **3:15**
